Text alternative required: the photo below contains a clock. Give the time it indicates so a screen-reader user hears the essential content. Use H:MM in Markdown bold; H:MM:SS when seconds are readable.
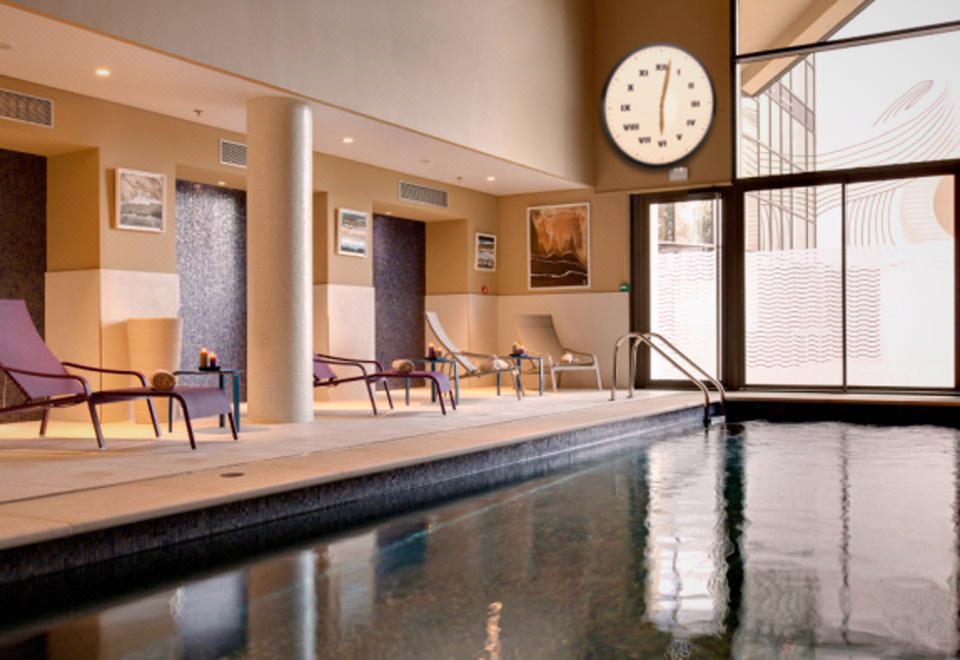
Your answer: **6:02**
